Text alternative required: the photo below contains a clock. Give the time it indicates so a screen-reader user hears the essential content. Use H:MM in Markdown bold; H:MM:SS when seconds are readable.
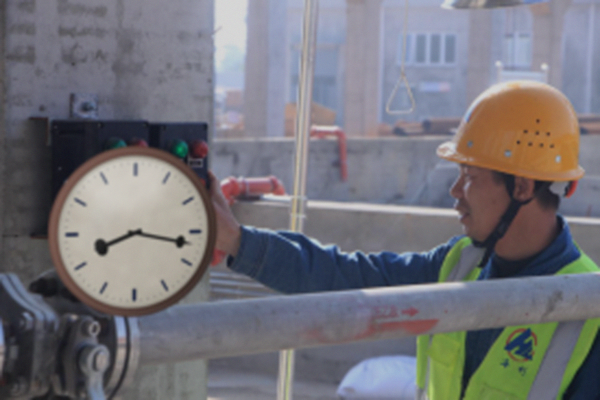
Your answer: **8:17**
